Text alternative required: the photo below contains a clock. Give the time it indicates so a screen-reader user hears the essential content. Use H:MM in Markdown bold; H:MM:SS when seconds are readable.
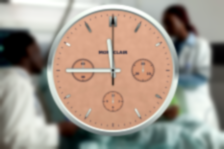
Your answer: **11:45**
